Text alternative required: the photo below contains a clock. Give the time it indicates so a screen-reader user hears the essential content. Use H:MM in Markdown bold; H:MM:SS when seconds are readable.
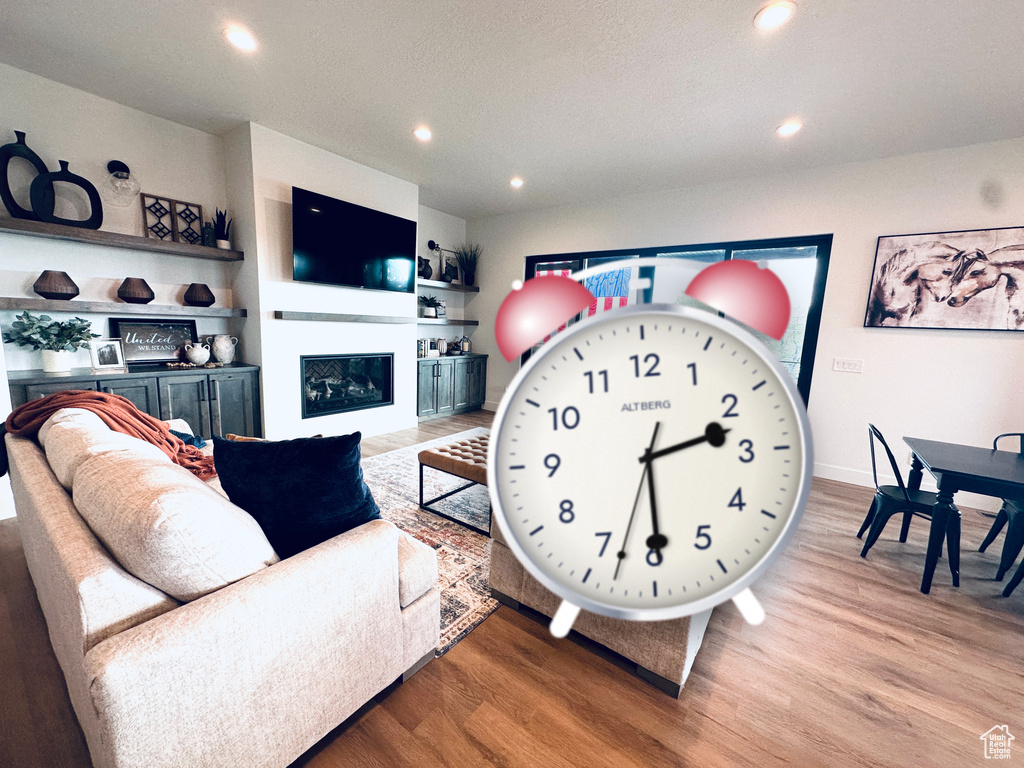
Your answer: **2:29:33**
